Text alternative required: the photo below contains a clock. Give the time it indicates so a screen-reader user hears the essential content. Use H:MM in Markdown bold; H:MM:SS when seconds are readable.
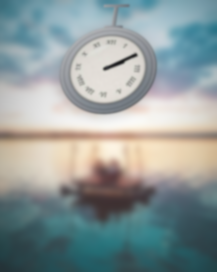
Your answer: **2:10**
